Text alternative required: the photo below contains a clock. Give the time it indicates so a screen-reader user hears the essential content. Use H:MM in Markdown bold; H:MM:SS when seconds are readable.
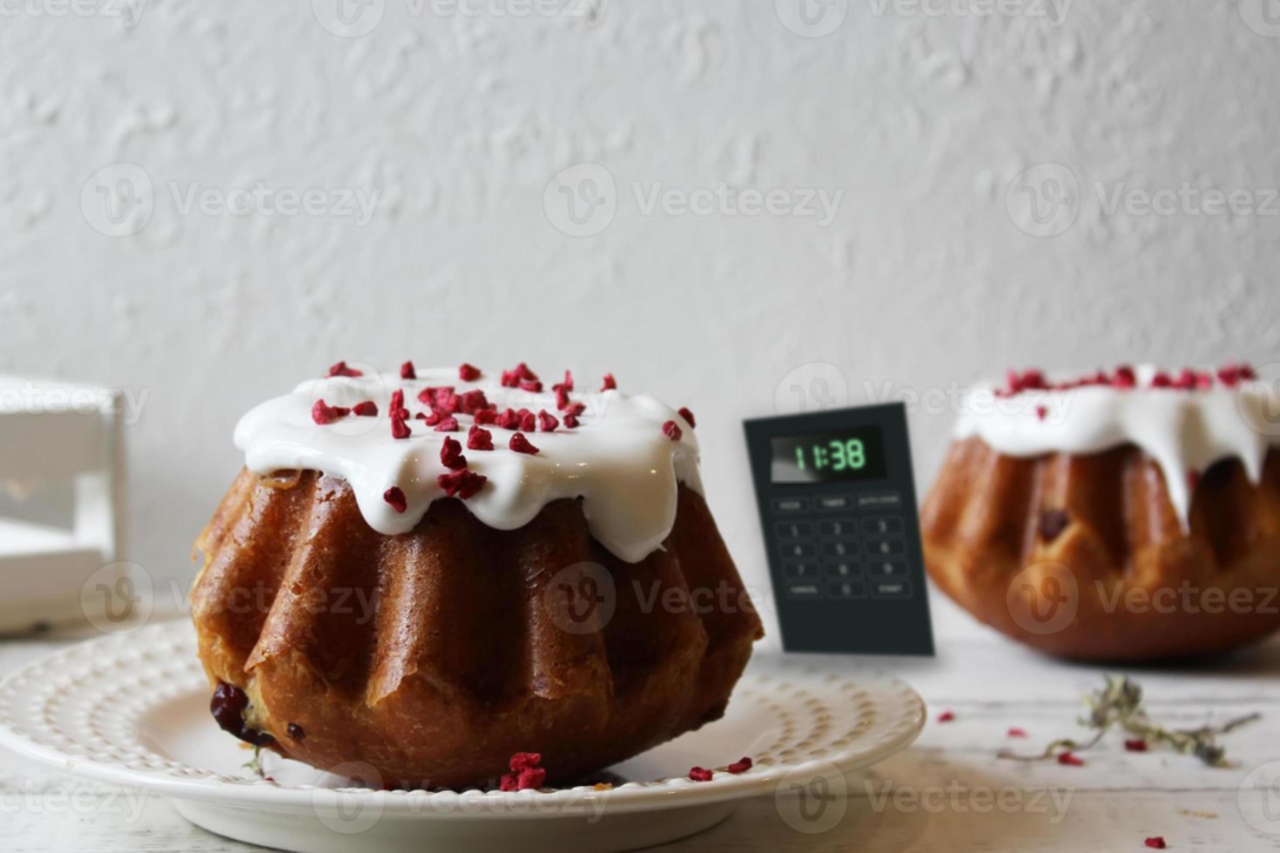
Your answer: **11:38**
